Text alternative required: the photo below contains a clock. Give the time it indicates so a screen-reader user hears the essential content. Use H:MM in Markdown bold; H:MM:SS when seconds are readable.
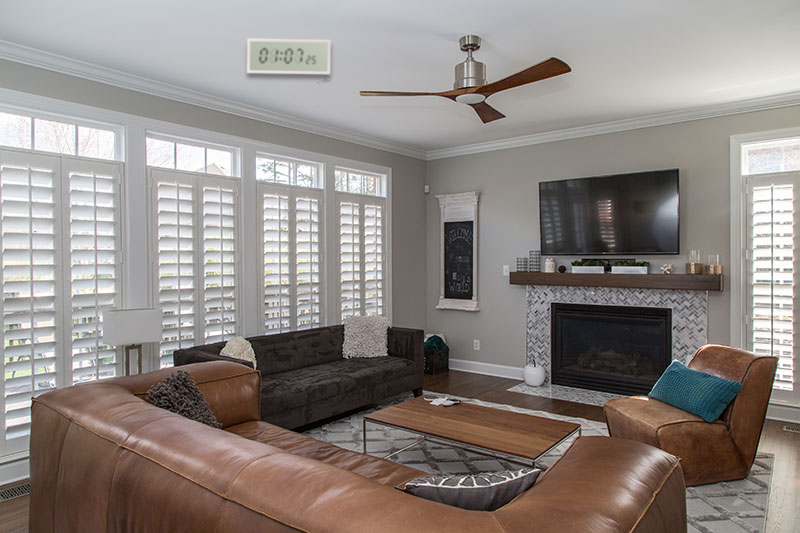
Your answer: **1:07**
